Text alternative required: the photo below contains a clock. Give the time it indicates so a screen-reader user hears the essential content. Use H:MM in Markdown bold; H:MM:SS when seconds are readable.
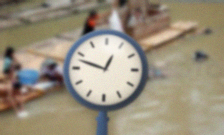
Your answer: **12:48**
